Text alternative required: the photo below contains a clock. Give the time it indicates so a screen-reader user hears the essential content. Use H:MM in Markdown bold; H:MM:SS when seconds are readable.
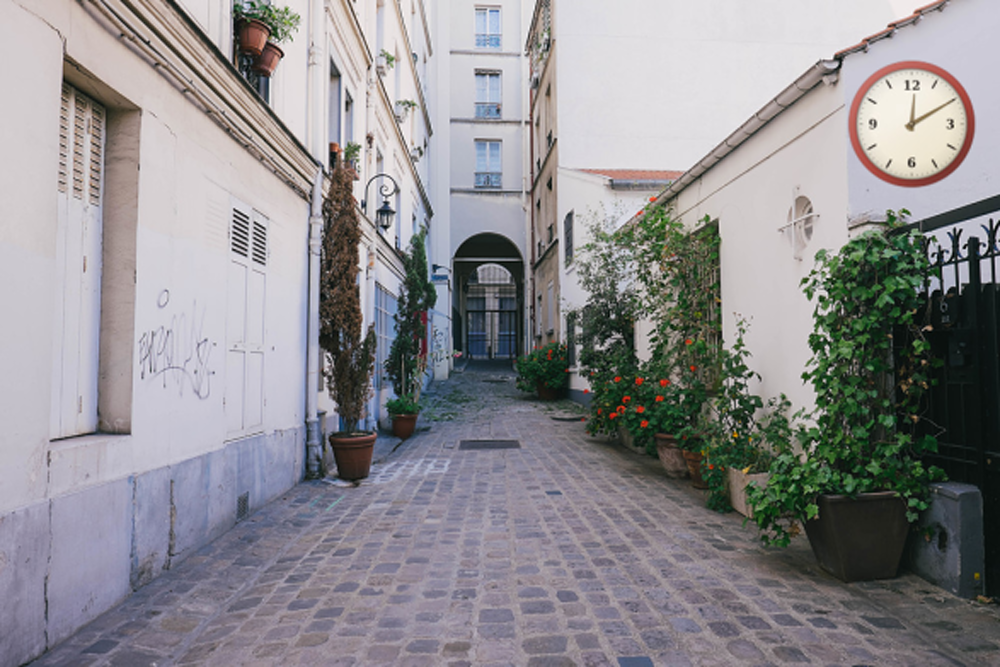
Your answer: **12:10**
